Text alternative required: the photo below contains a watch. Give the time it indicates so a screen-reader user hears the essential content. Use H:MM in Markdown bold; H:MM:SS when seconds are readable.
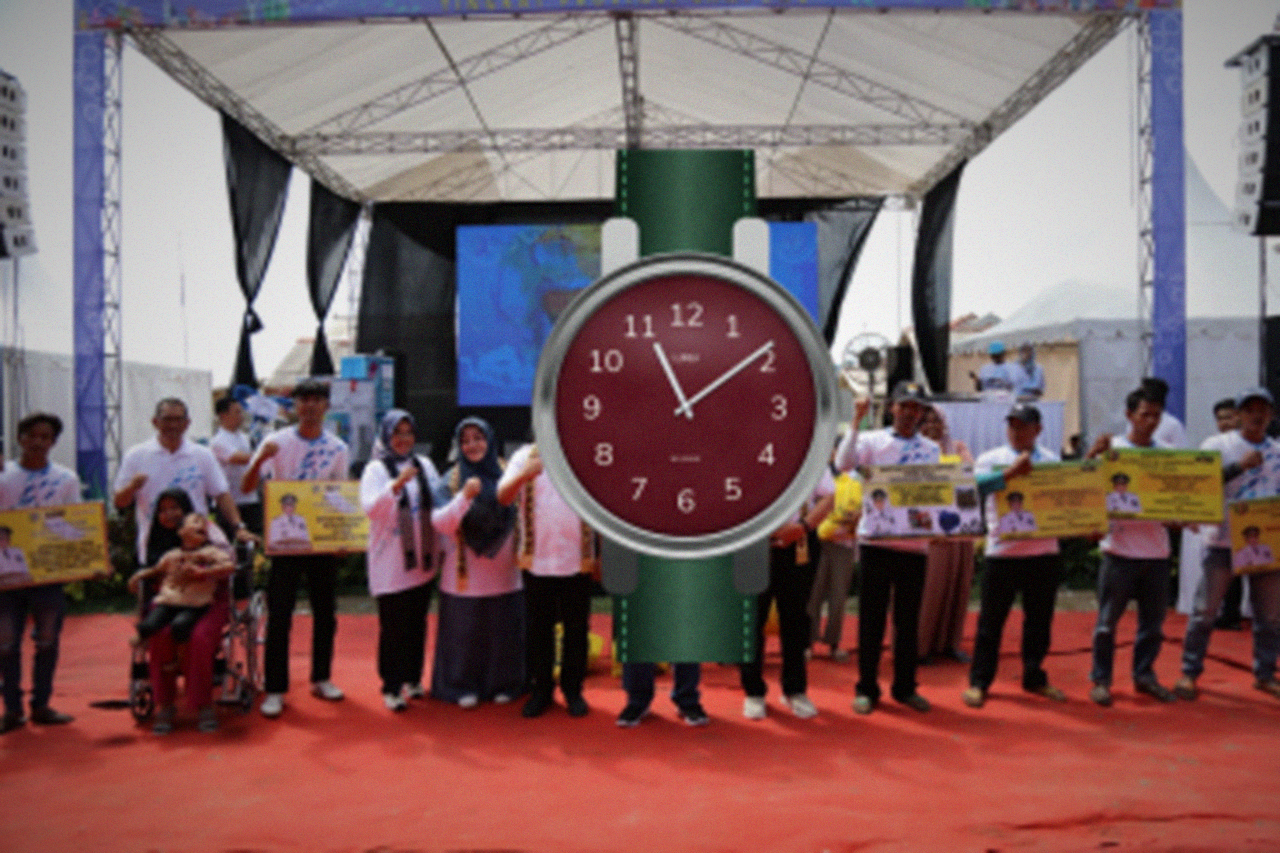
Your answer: **11:09**
